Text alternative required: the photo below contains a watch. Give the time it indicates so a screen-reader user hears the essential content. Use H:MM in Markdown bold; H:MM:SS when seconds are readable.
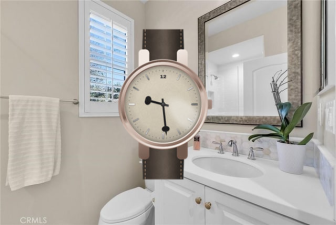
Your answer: **9:29**
